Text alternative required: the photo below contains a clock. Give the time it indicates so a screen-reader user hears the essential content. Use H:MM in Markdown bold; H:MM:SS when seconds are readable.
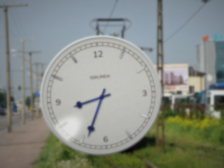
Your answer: **8:34**
